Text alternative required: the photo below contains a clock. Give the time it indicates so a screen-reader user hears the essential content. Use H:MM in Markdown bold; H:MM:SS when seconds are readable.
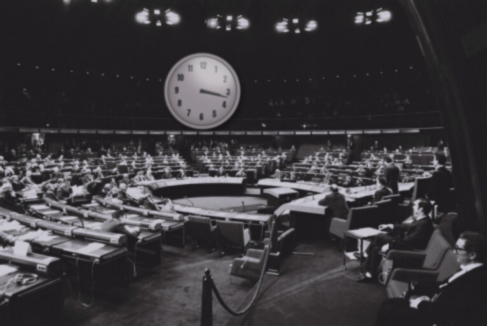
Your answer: **3:17**
